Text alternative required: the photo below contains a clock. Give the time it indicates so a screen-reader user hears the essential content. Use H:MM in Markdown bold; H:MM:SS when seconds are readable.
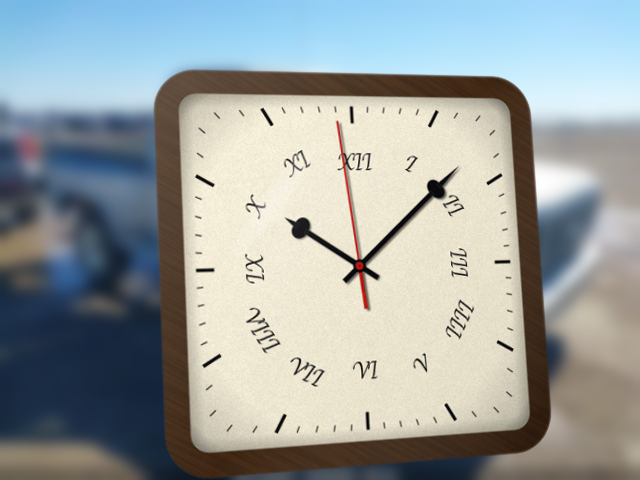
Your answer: **10:07:59**
